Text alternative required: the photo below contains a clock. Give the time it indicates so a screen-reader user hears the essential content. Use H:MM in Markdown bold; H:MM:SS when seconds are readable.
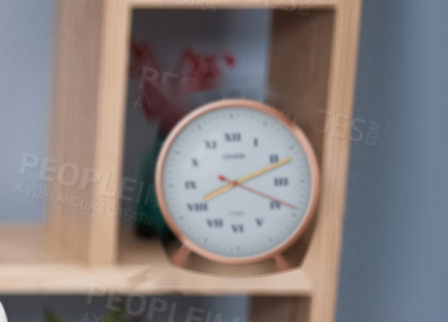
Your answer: **8:11:19**
